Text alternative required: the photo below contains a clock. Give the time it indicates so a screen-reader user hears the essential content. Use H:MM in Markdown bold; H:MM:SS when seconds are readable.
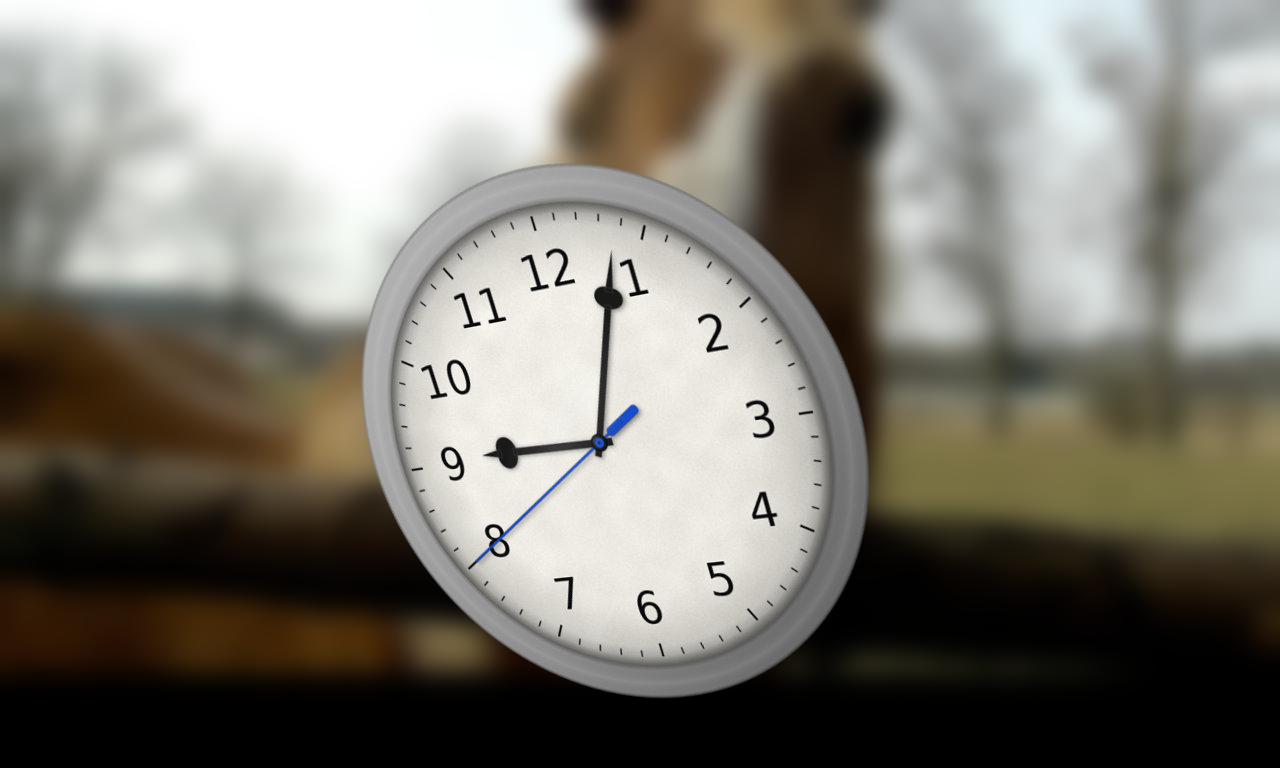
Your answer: **9:03:40**
